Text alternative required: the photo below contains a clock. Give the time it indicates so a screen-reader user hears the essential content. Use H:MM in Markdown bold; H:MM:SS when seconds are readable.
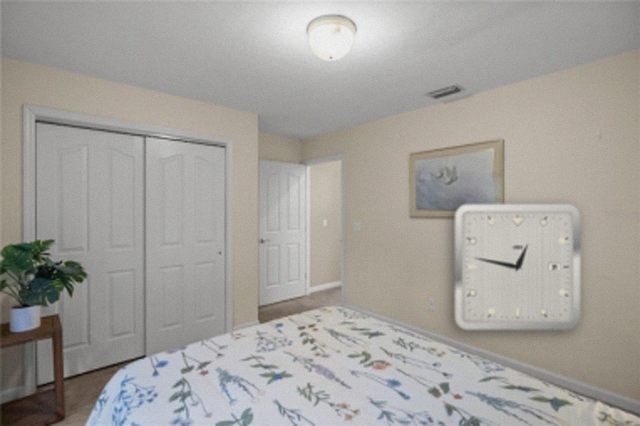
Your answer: **12:47**
